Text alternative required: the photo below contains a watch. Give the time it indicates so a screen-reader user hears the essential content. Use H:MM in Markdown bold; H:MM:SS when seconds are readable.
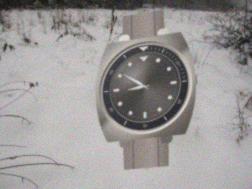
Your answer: **8:51**
